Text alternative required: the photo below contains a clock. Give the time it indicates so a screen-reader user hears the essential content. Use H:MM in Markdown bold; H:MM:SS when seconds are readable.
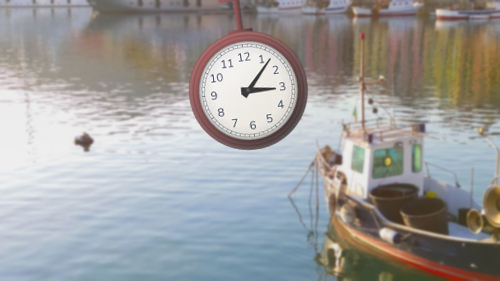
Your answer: **3:07**
